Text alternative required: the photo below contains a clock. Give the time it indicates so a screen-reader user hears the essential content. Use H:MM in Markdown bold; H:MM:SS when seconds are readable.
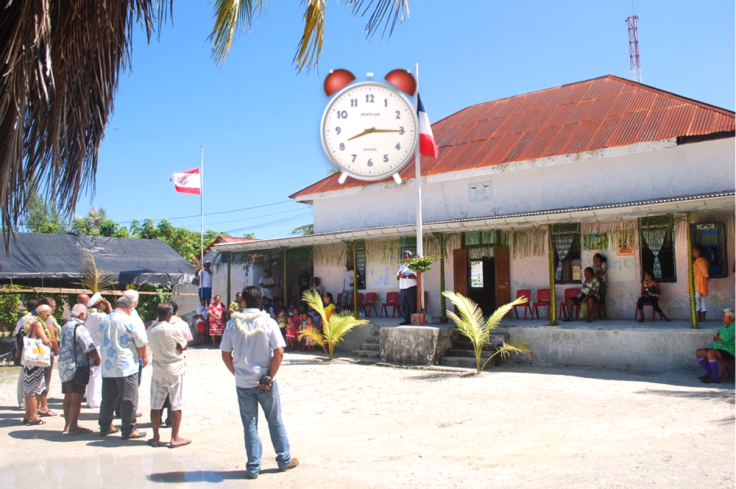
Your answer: **8:15**
